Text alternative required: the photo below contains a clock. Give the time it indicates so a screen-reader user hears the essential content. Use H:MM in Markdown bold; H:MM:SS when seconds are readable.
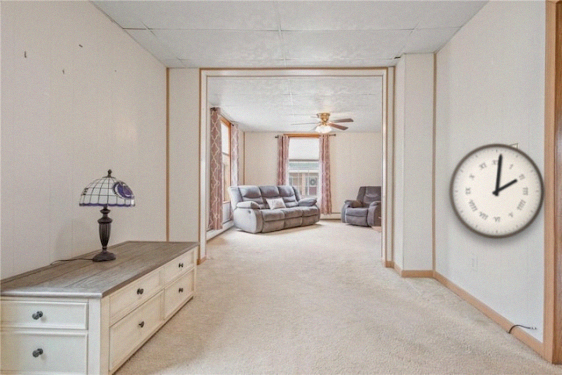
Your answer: **2:01**
